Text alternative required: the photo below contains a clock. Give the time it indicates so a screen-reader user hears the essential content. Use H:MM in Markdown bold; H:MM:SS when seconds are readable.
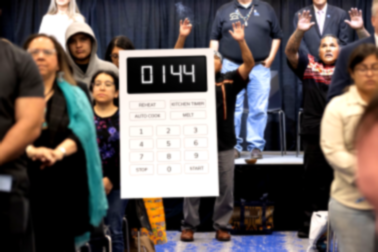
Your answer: **1:44**
